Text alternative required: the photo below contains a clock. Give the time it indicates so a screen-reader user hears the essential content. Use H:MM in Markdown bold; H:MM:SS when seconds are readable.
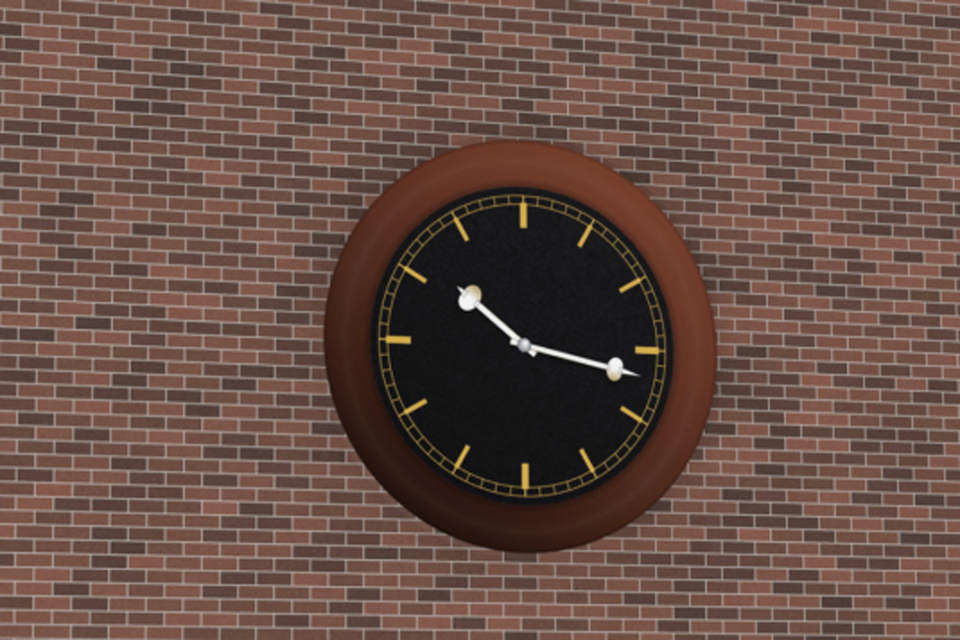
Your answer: **10:17**
